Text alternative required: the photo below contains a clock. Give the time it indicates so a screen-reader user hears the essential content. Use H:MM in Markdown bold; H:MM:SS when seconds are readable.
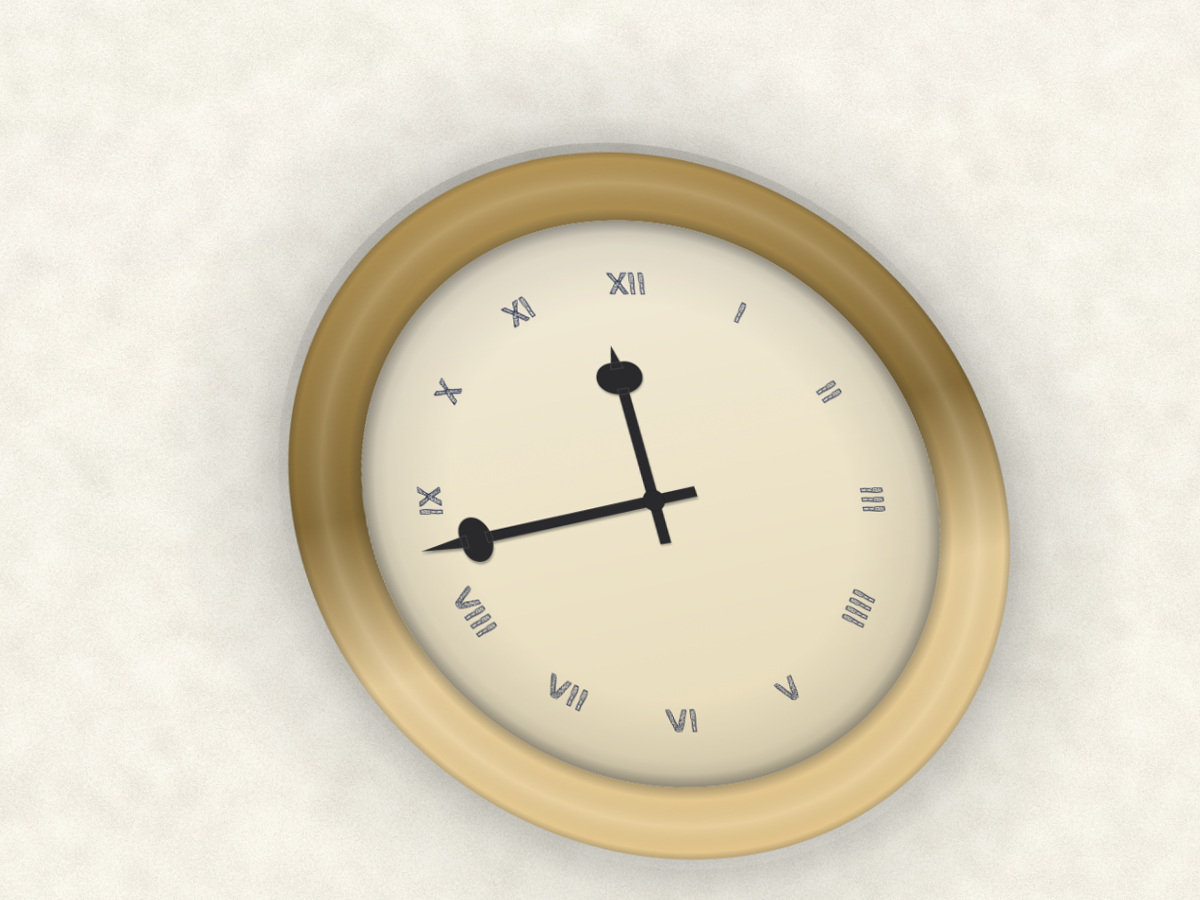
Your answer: **11:43**
